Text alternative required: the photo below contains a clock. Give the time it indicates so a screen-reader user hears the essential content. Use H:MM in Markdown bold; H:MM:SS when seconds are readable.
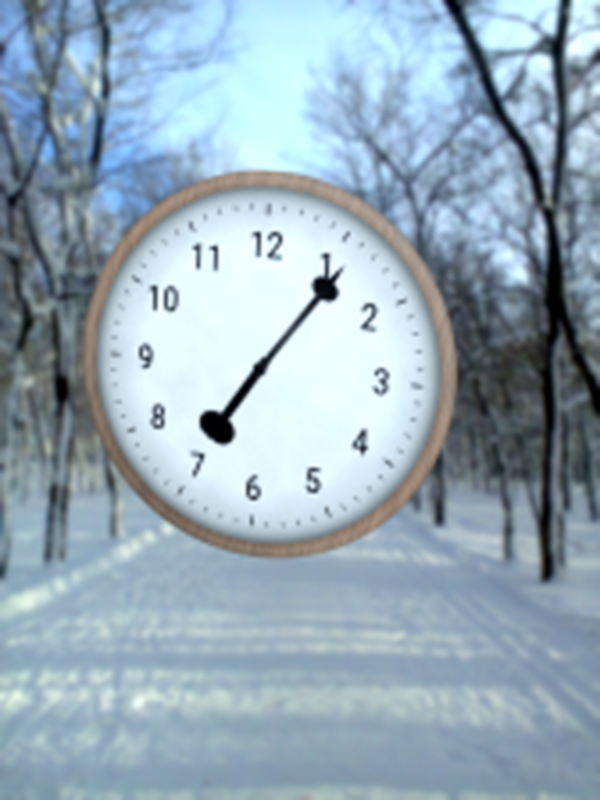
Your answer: **7:06**
